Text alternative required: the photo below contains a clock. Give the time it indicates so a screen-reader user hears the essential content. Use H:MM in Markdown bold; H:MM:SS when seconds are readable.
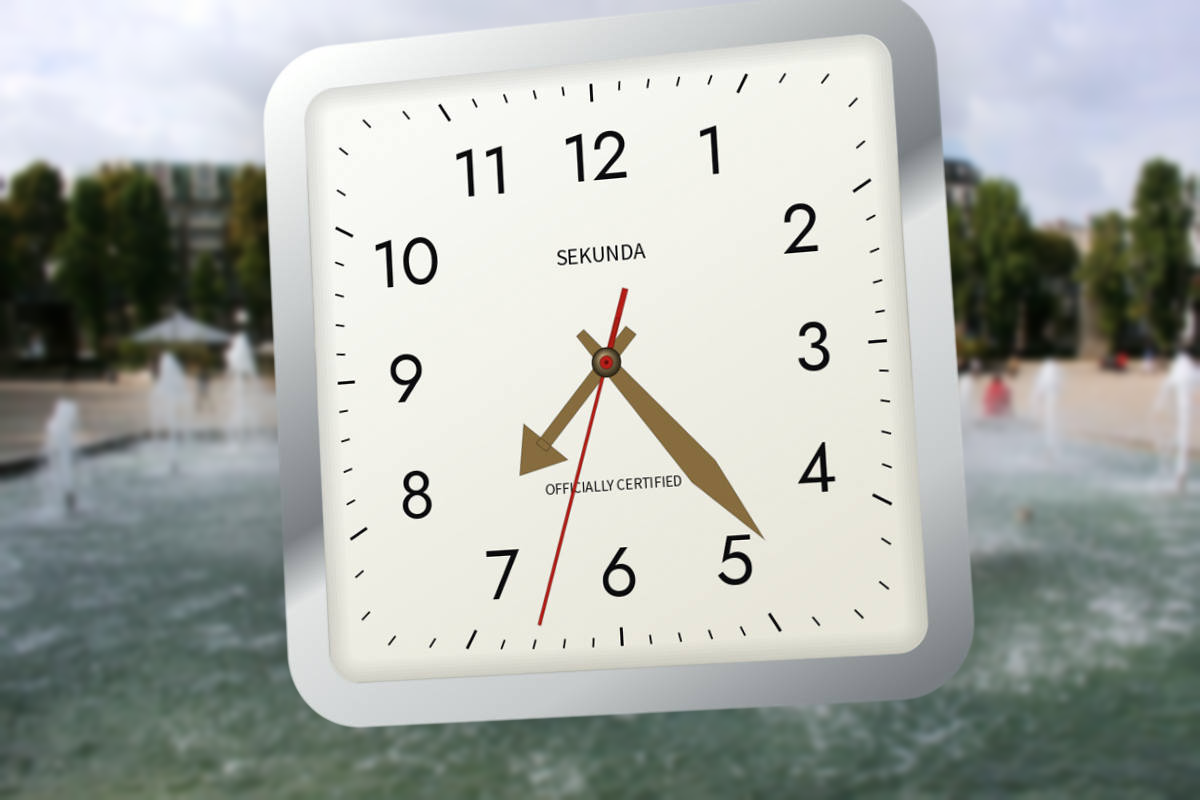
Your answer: **7:23:33**
